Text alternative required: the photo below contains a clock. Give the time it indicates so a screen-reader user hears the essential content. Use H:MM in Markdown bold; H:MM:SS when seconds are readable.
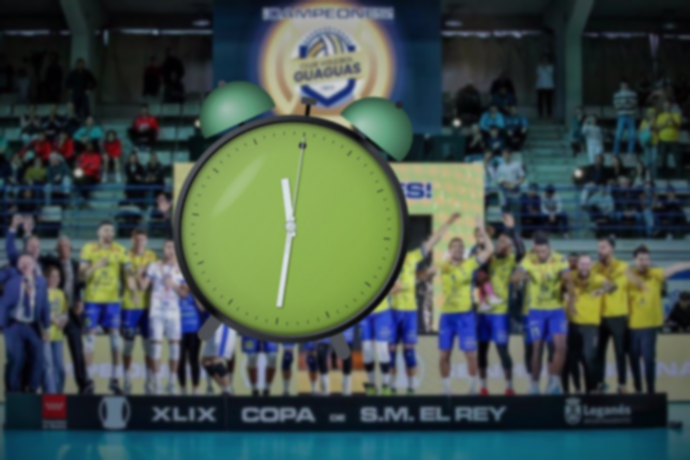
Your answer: **11:30:00**
